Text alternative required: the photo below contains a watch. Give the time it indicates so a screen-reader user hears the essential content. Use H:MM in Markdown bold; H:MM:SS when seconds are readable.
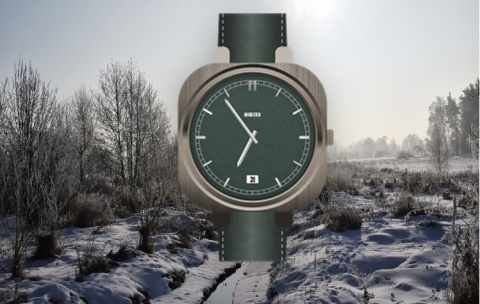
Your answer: **6:54**
